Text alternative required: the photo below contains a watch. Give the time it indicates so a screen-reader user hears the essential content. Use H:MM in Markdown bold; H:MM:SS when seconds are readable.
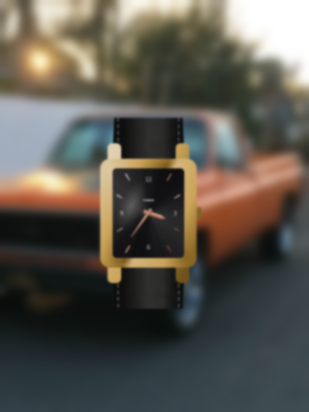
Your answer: **3:36**
